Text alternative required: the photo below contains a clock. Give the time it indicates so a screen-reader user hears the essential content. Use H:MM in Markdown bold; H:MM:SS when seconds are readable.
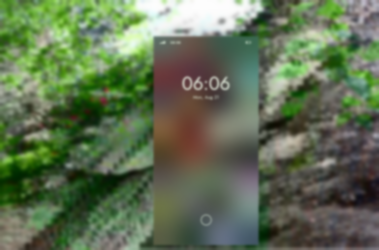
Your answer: **6:06**
